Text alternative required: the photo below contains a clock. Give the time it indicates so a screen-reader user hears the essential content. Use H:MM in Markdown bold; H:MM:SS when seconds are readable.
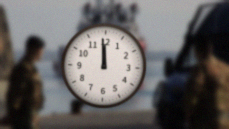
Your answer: **11:59**
